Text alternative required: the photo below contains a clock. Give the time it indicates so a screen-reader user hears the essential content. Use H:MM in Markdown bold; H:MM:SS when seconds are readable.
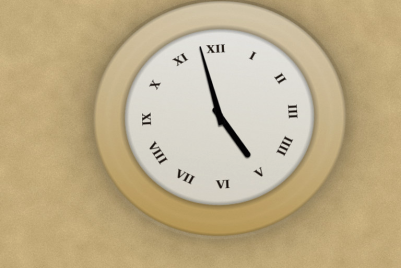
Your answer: **4:58**
